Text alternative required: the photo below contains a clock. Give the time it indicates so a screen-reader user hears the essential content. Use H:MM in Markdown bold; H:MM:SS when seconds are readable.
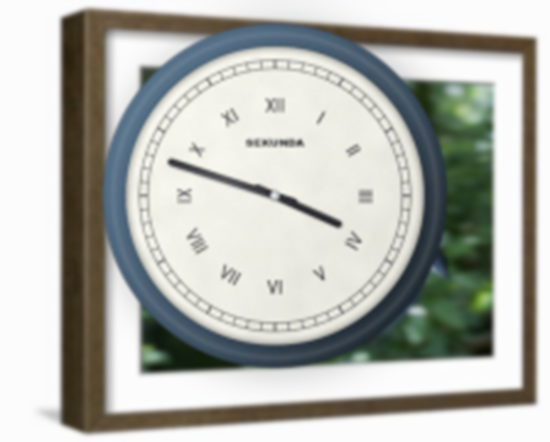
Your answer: **3:48**
